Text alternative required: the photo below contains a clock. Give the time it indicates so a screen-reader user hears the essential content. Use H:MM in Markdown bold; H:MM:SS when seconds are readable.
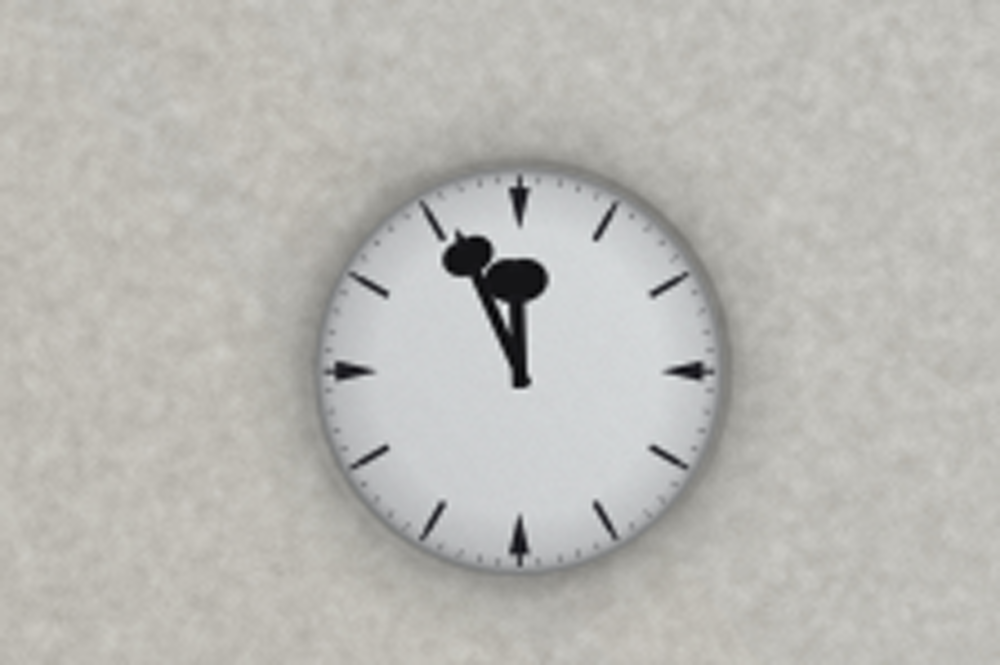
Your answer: **11:56**
